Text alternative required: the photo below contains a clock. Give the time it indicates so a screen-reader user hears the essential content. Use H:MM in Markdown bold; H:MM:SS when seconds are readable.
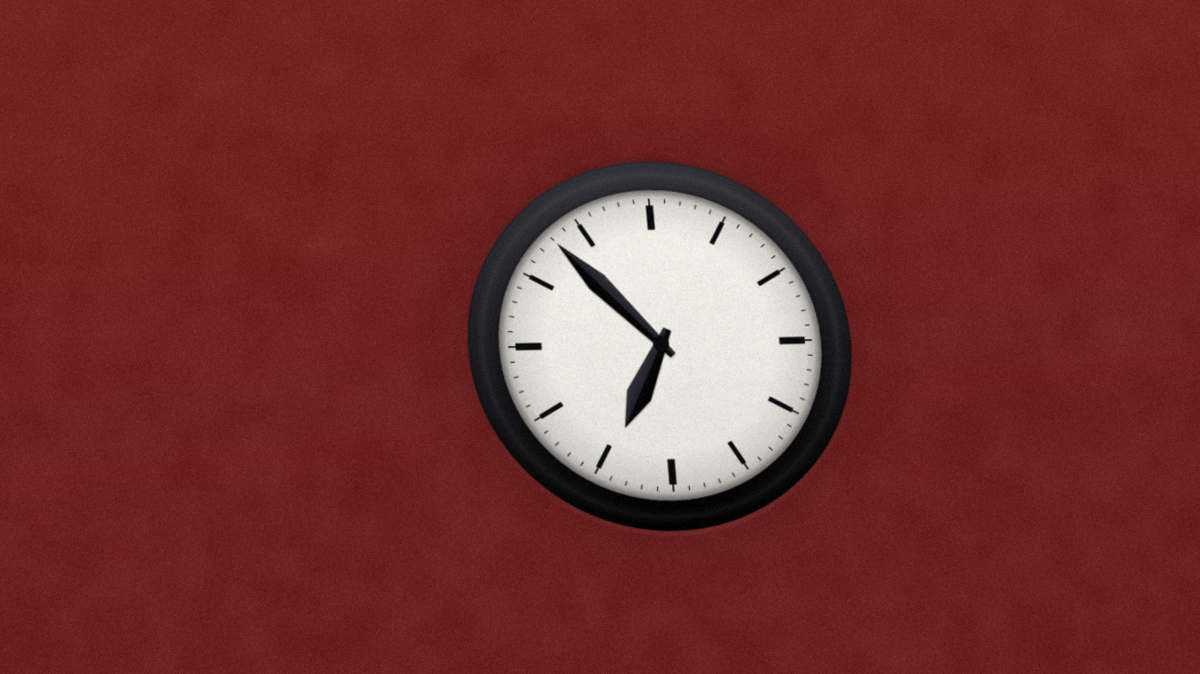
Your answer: **6:53**
